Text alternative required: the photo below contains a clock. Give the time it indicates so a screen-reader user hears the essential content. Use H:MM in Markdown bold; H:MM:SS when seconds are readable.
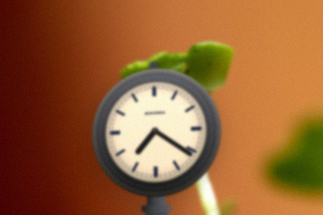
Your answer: **7:21**
